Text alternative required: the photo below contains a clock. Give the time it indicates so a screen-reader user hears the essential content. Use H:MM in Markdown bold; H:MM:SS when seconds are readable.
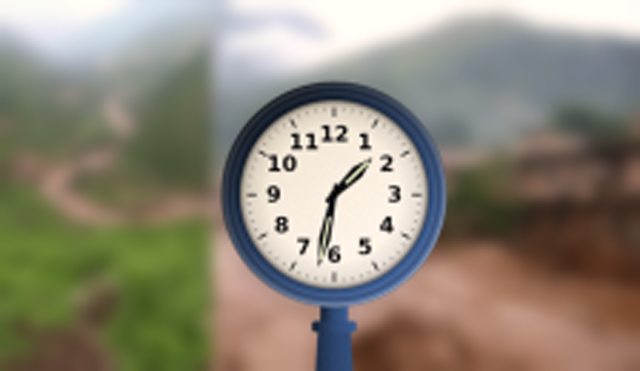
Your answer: **1:32**
